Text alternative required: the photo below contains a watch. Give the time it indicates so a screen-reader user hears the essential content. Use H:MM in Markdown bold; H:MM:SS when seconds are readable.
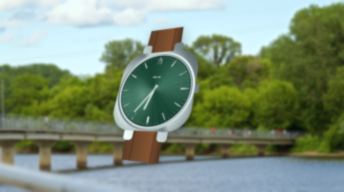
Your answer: **6:36**
